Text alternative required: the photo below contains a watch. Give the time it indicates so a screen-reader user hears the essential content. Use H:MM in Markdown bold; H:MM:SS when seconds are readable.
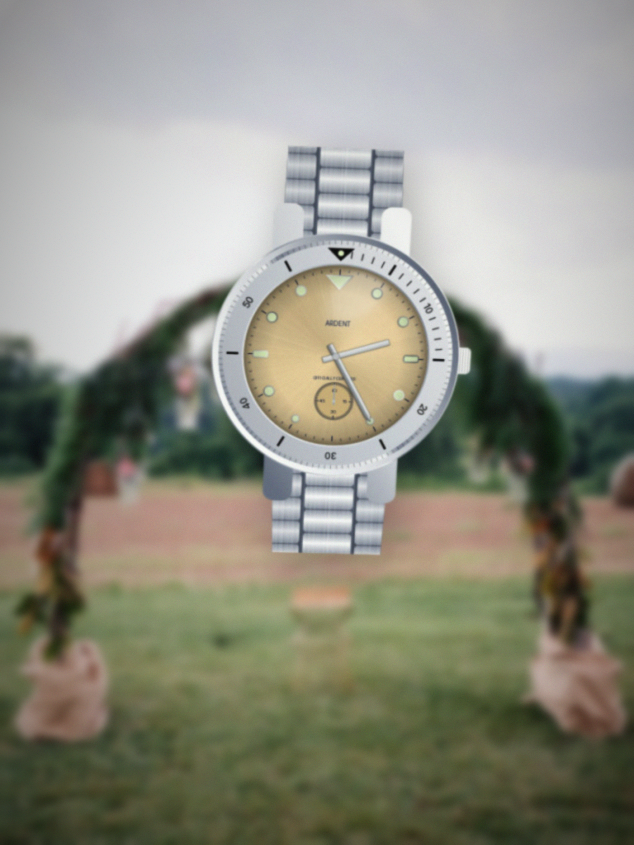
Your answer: **2:25**
